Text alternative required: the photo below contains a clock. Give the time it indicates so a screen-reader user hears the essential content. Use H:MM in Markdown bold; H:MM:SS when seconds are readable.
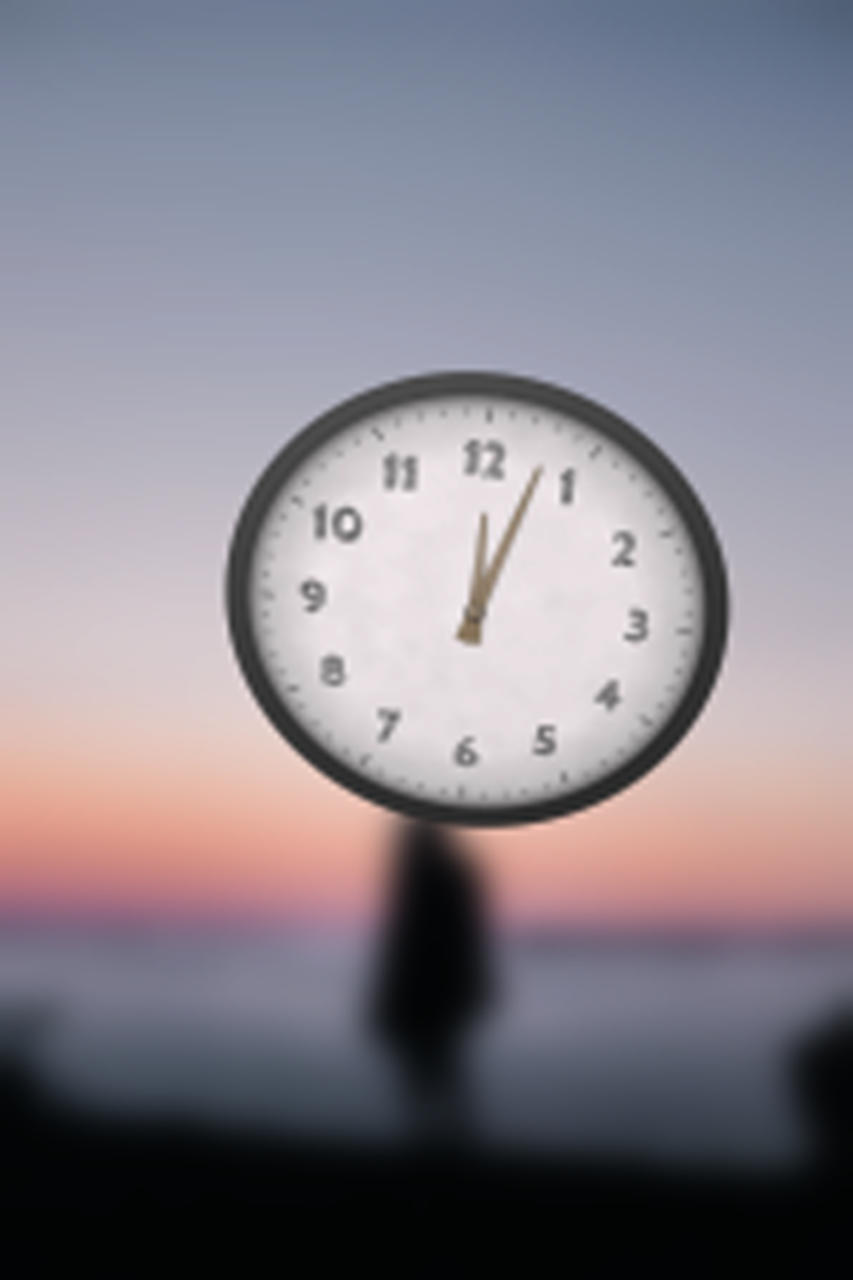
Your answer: **12:03**
